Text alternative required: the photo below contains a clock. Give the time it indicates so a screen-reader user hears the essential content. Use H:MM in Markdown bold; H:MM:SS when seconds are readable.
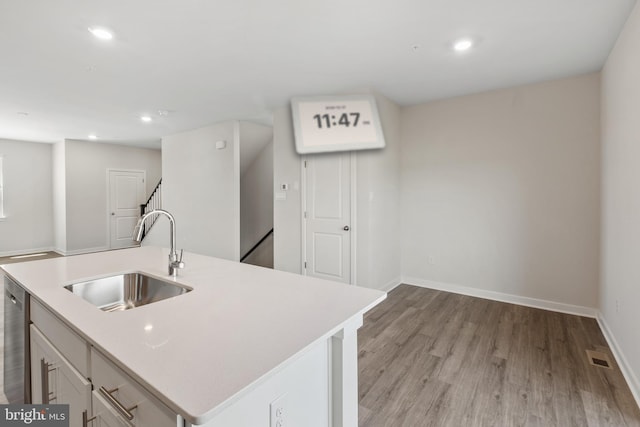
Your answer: **11:47**
